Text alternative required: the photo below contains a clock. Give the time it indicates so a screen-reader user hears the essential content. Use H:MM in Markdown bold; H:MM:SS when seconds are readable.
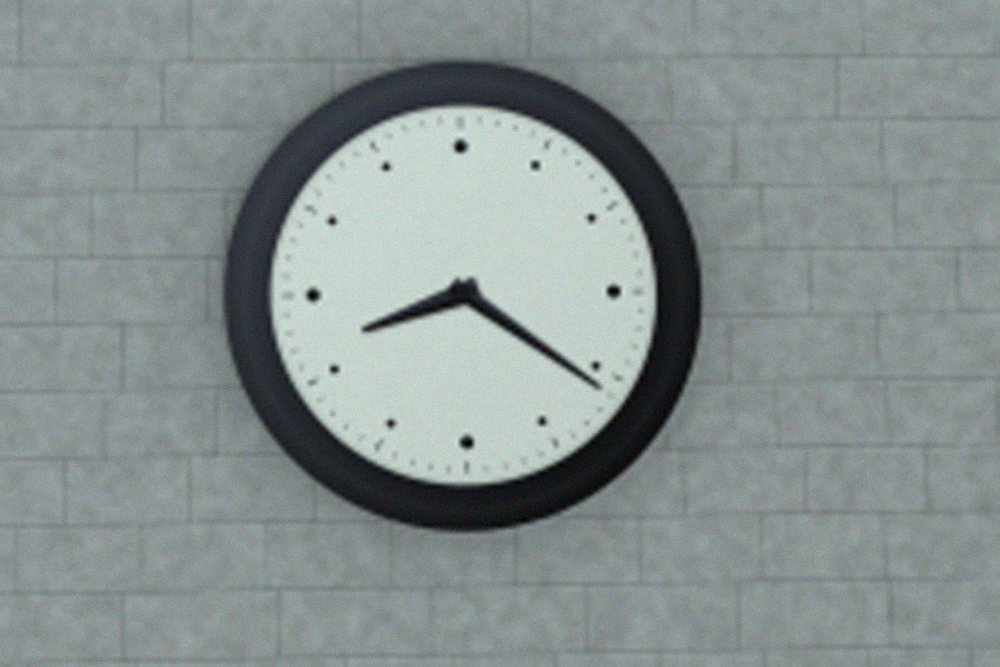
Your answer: **8:21**
